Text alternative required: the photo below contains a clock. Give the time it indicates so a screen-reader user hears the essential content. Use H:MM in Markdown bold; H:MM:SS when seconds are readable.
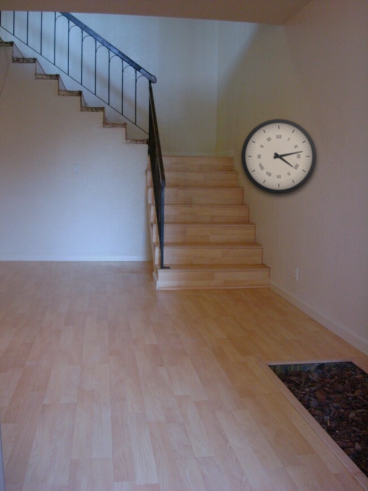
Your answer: **4:13**
